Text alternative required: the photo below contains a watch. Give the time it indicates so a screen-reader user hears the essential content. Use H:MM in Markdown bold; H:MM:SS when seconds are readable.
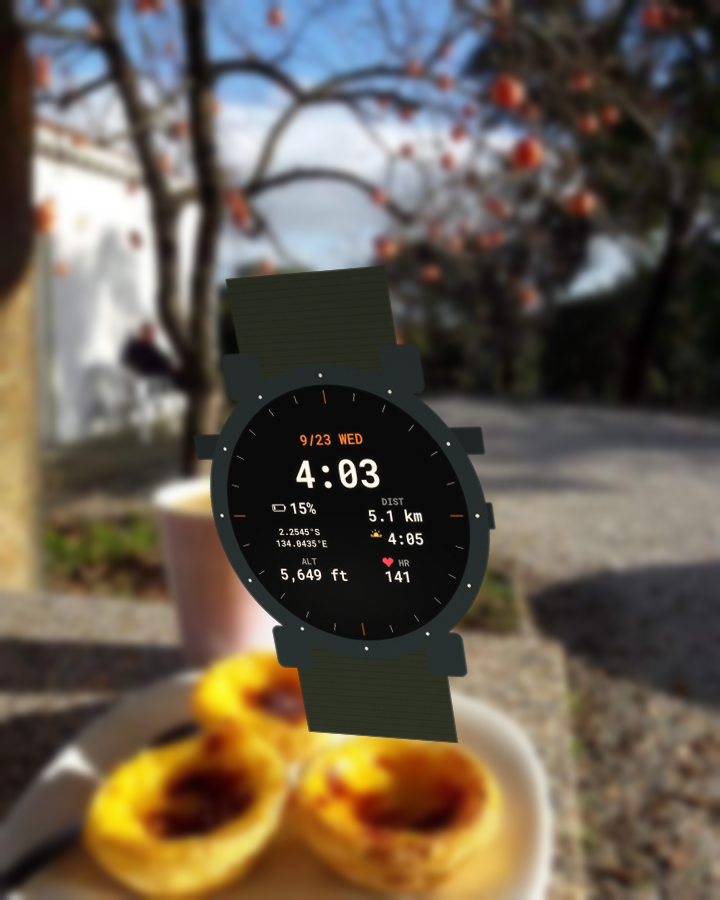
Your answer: **4:03**
